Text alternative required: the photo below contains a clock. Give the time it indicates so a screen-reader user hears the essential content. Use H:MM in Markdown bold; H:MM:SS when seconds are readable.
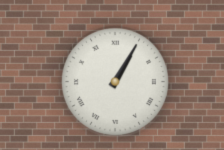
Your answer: **1:05**
